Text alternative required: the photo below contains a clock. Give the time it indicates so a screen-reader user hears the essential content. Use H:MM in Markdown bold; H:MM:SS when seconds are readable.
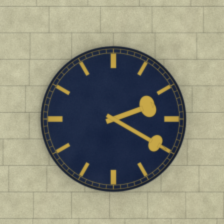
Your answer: **2:20**
